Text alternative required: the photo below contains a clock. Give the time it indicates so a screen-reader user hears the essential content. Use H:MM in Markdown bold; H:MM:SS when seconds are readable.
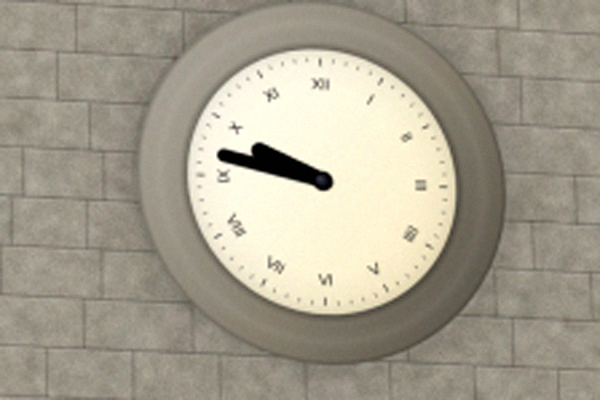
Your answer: **9:47**
